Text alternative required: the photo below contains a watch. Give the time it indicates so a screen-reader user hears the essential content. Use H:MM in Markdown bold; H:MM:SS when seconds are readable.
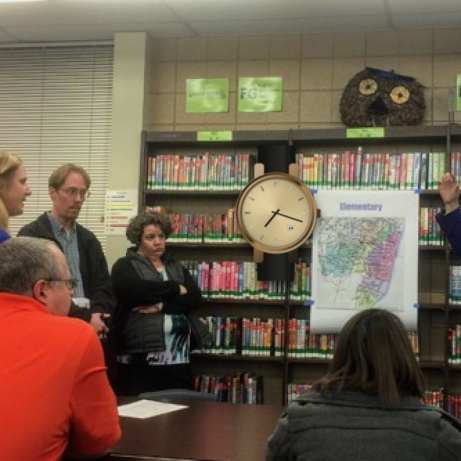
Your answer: **7:18**
